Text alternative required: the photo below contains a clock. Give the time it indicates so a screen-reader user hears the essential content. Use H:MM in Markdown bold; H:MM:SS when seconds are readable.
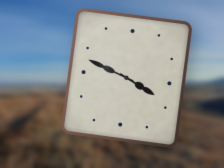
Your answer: **3:48**
